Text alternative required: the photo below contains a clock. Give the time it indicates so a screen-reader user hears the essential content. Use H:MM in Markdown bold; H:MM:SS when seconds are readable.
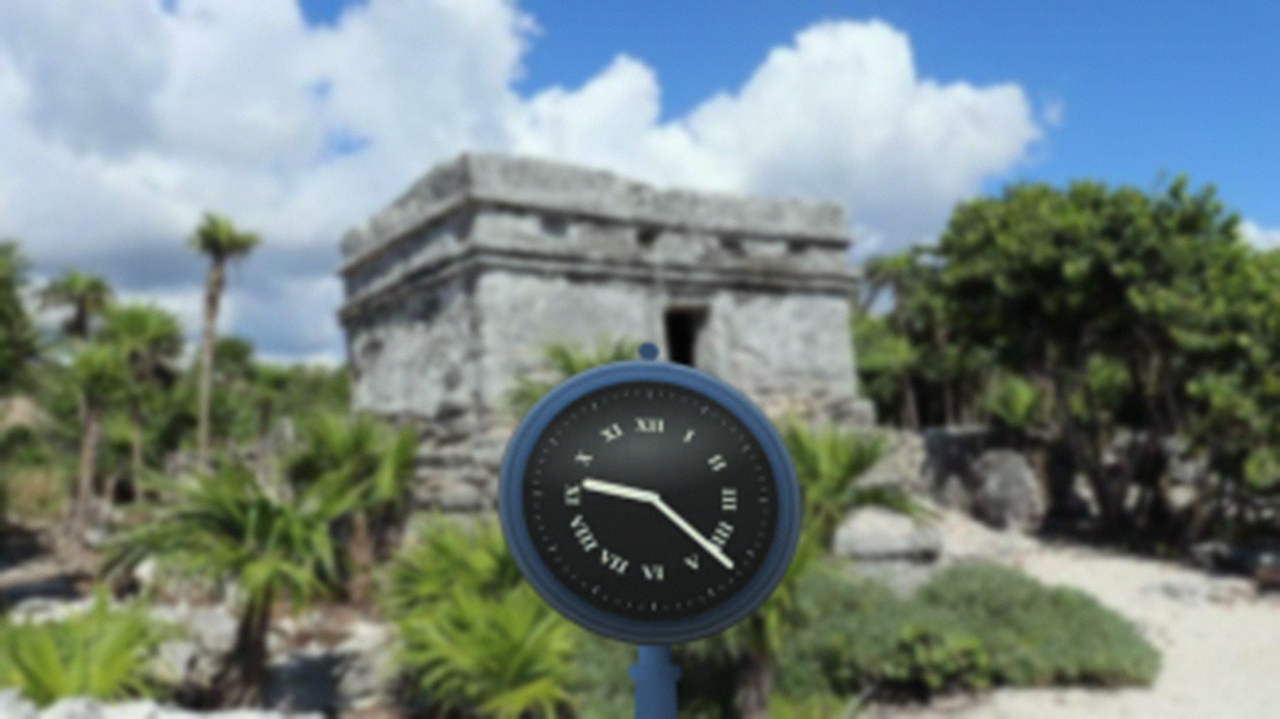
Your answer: **9:22**
